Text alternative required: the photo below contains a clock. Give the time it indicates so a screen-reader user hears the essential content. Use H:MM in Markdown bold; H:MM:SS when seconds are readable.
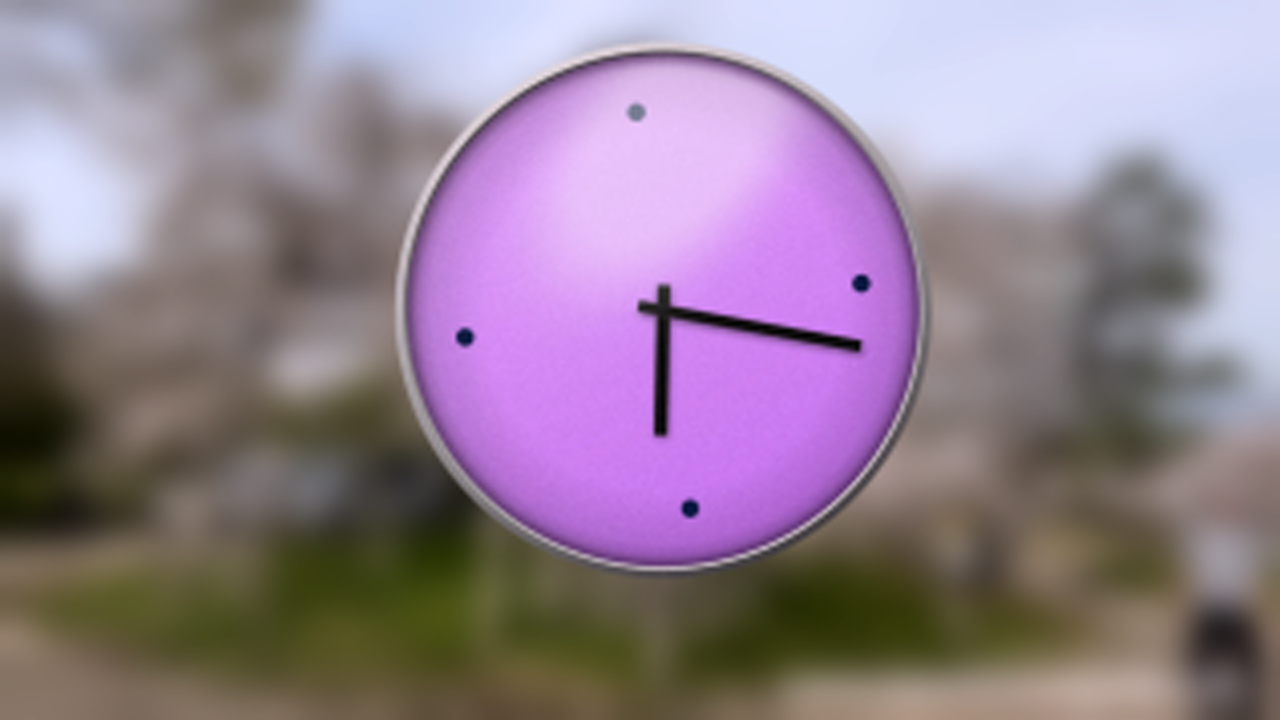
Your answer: **6:18**
